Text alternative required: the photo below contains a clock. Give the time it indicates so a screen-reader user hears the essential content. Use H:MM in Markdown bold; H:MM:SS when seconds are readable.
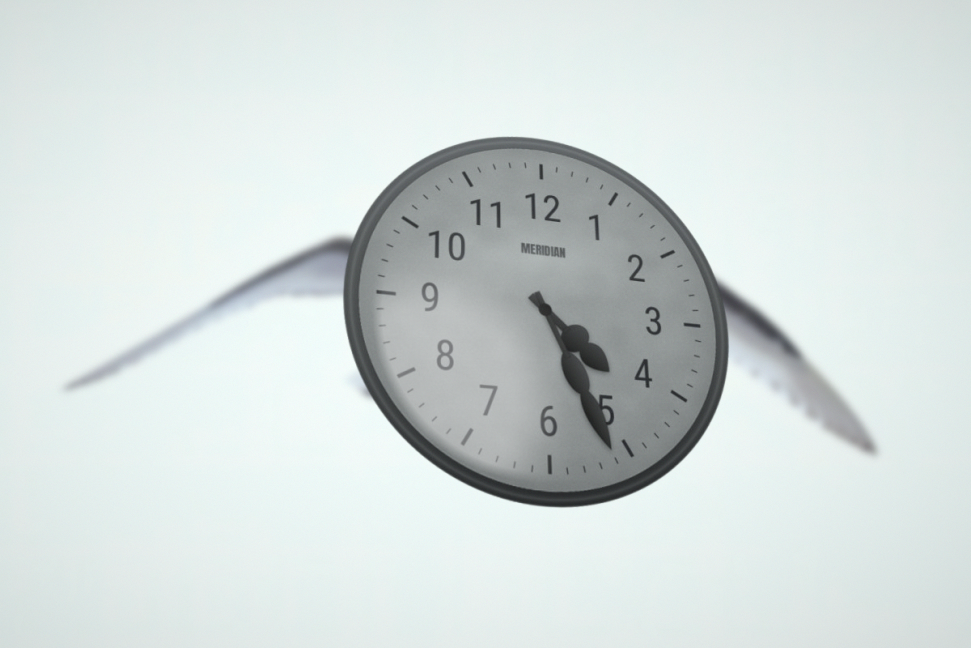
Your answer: **4:26**
